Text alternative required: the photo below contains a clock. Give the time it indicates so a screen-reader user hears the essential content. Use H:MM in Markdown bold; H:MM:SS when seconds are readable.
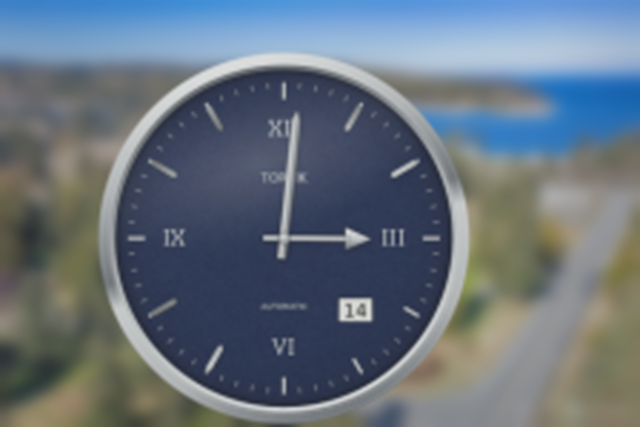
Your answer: **3:01**
